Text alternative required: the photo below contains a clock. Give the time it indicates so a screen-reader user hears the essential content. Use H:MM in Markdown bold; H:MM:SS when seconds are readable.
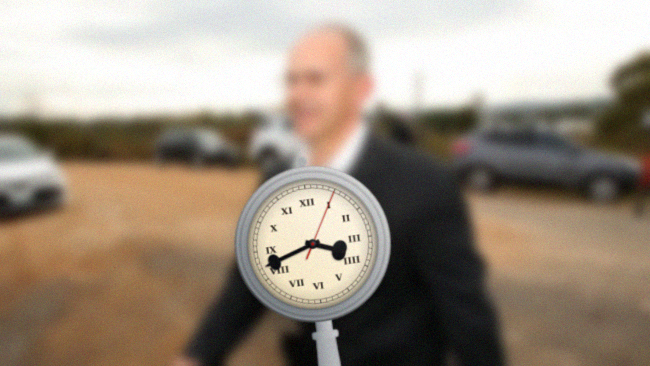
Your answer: **3:42:05**
